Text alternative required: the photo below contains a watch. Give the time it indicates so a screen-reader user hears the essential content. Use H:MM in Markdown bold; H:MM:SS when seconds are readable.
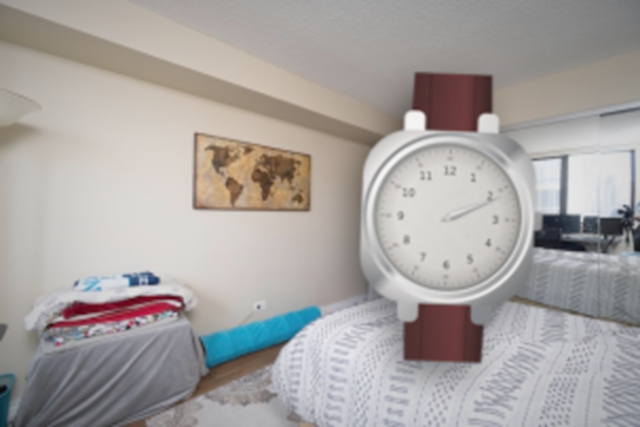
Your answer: **2:11**
